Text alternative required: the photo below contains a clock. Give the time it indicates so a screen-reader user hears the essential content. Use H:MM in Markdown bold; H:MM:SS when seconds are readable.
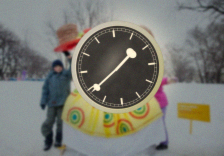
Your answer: **1:39**
